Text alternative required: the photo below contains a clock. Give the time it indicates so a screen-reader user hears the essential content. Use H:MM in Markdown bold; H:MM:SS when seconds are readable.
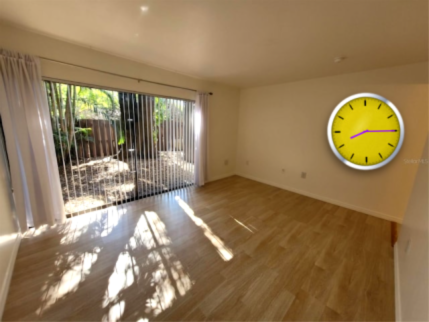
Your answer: **8:15**
